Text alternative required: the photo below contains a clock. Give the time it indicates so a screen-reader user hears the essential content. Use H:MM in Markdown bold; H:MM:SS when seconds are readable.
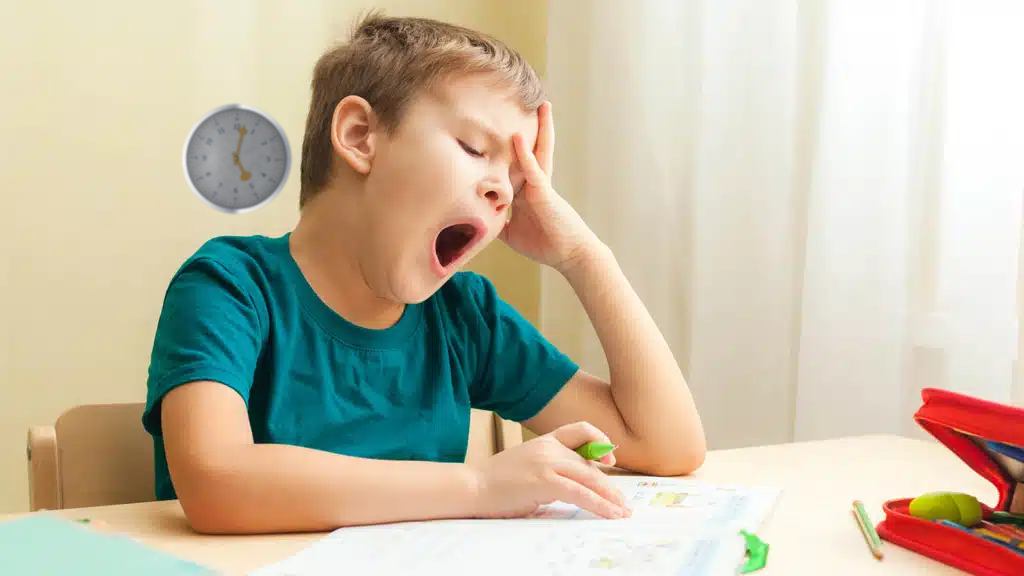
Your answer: **5:02**
